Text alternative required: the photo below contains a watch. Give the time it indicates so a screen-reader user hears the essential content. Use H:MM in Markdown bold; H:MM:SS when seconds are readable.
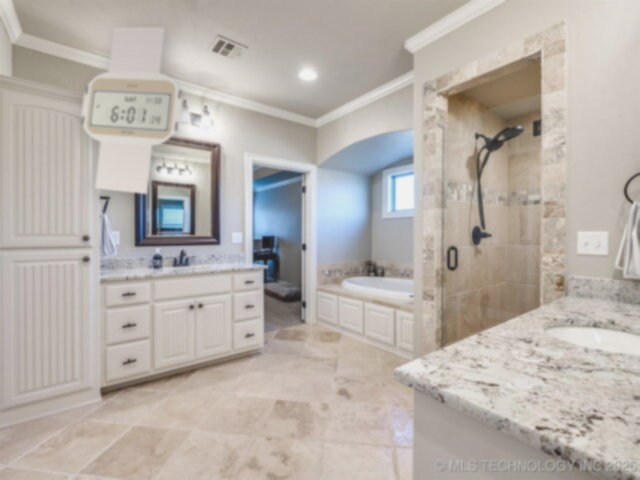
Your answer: **6:01**
